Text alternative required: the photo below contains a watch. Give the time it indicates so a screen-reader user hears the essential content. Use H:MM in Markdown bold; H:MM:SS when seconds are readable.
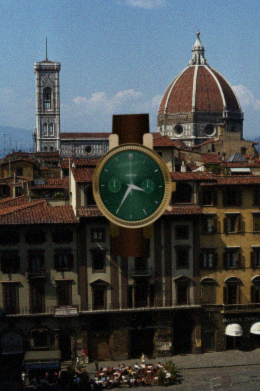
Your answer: **3:35**
